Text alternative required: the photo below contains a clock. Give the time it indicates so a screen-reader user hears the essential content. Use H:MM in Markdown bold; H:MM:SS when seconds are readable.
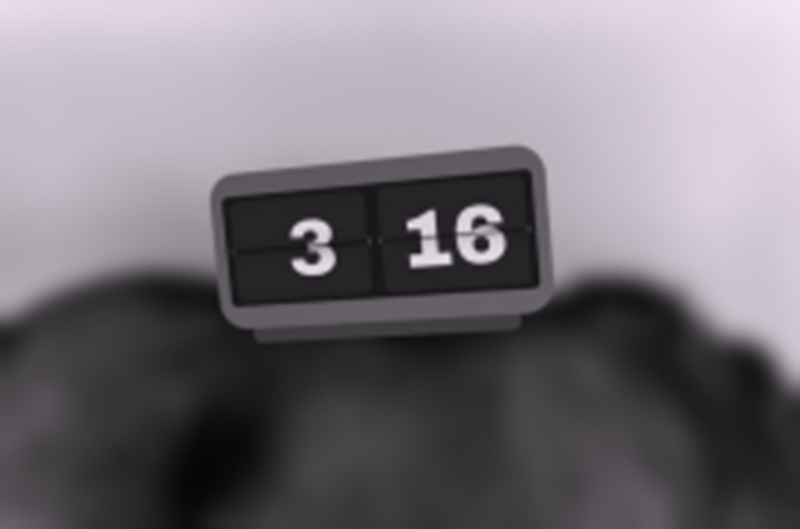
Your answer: **3:16**
